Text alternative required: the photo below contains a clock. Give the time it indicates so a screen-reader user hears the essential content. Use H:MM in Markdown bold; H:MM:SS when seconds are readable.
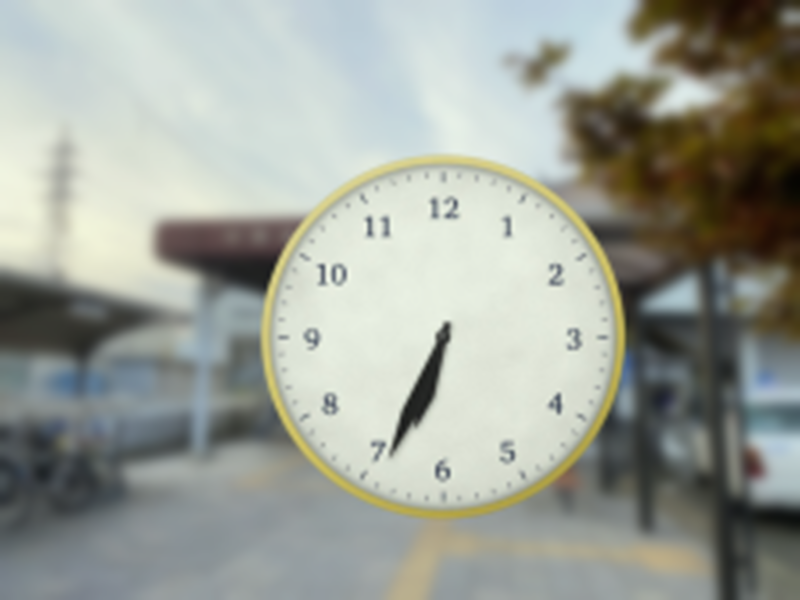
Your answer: **6:34**
